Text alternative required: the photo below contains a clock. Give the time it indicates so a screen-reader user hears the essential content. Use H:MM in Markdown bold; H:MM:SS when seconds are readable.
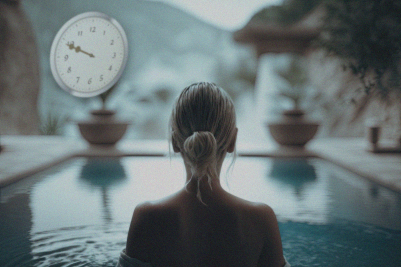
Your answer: **9:49**
